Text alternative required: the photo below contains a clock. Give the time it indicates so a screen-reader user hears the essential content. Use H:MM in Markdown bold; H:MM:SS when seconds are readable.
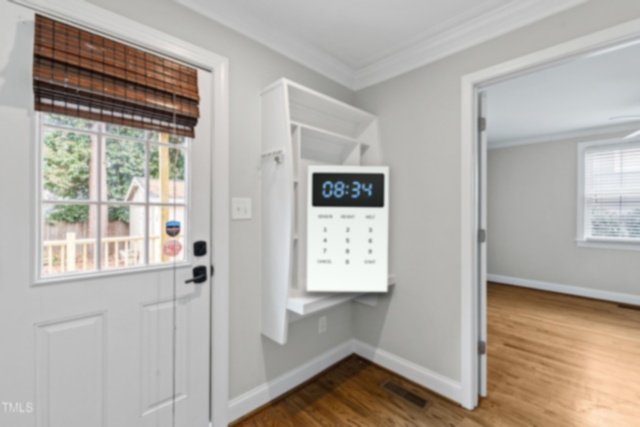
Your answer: **8:34**
